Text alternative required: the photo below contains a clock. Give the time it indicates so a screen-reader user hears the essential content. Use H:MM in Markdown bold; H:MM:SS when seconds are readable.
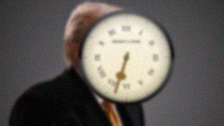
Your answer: **6:33**
